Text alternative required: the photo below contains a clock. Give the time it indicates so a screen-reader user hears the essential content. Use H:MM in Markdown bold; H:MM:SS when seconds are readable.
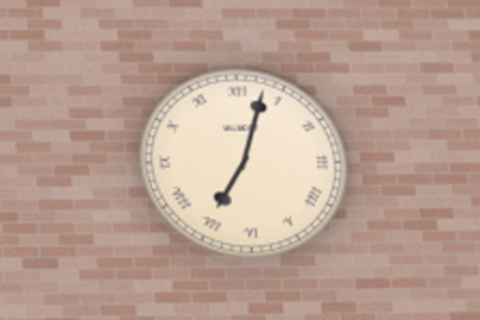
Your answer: **7:03**
